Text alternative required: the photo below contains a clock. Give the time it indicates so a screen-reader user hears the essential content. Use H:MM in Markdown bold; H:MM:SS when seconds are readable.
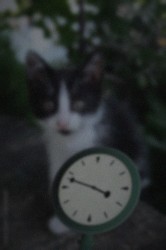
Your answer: **3:48**
